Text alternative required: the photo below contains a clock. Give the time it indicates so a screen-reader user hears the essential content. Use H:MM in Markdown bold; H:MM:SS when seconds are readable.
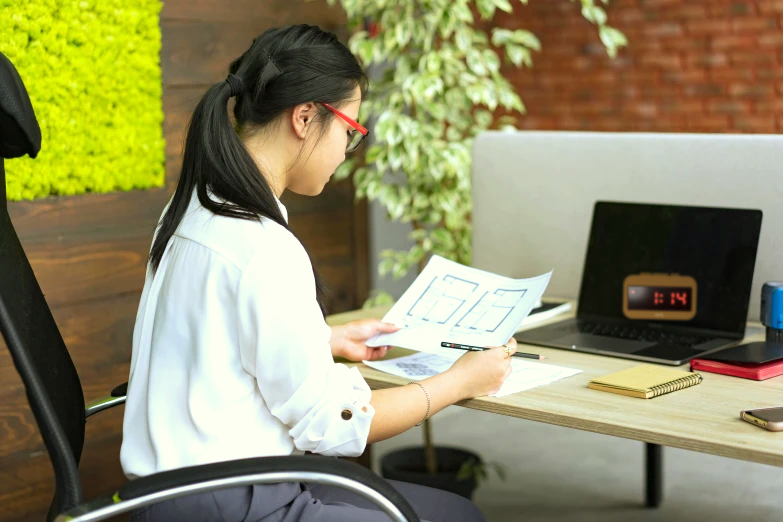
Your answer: **1:14**
